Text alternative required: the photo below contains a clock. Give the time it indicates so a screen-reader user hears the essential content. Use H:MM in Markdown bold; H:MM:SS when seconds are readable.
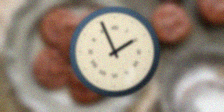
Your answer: **1:56**
